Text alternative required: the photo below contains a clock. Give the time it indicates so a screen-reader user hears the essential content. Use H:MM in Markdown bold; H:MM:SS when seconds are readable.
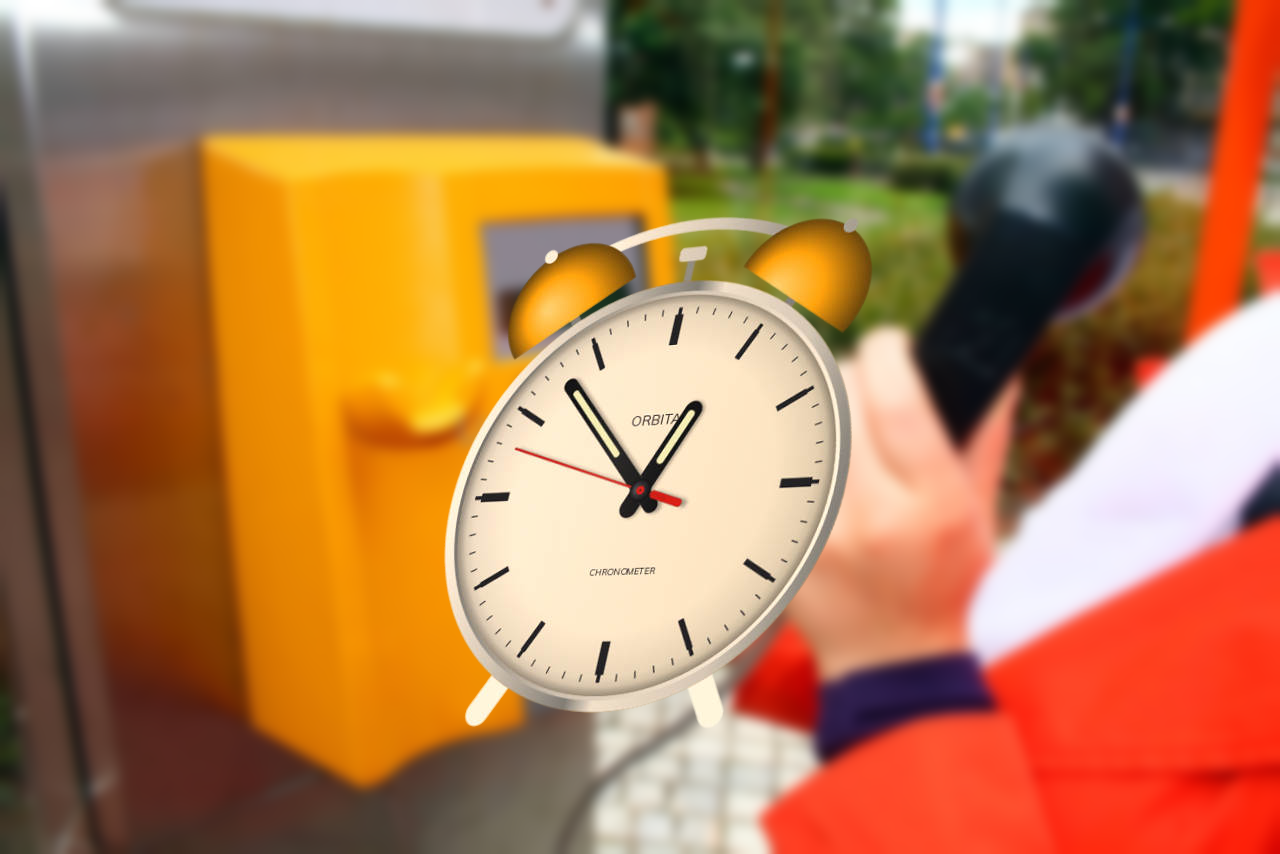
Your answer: **12:52:48**
